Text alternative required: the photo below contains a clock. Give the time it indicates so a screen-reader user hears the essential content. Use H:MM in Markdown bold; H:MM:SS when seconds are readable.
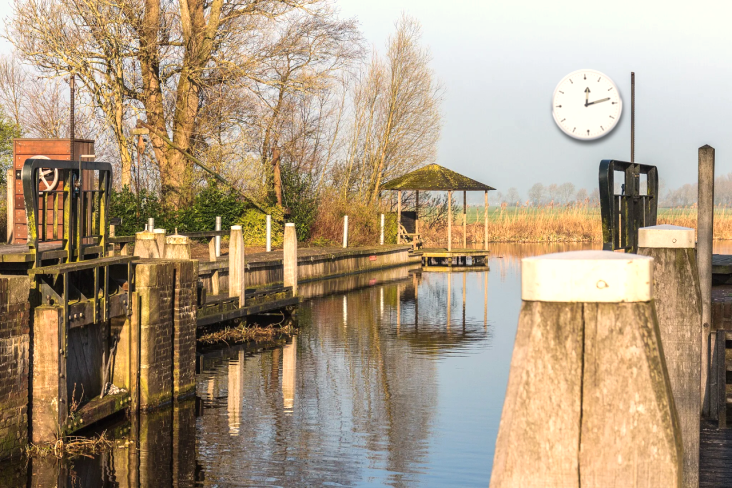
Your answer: **12:13**
